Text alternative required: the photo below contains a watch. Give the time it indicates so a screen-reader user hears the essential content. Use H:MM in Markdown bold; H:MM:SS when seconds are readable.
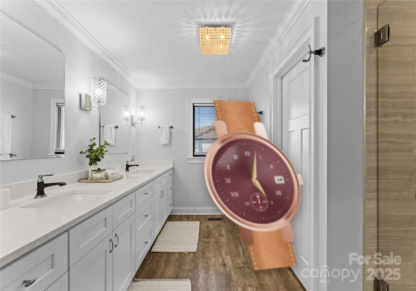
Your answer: **5:03**
